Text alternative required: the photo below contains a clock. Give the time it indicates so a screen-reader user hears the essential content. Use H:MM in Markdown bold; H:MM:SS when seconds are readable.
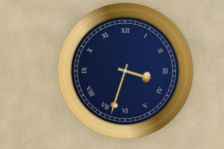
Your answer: **3:33**
